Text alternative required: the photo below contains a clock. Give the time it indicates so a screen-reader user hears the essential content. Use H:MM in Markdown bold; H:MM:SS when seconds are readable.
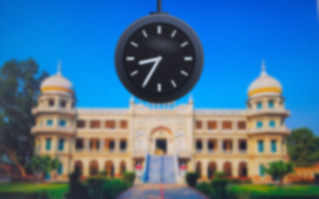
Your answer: **8:35**
